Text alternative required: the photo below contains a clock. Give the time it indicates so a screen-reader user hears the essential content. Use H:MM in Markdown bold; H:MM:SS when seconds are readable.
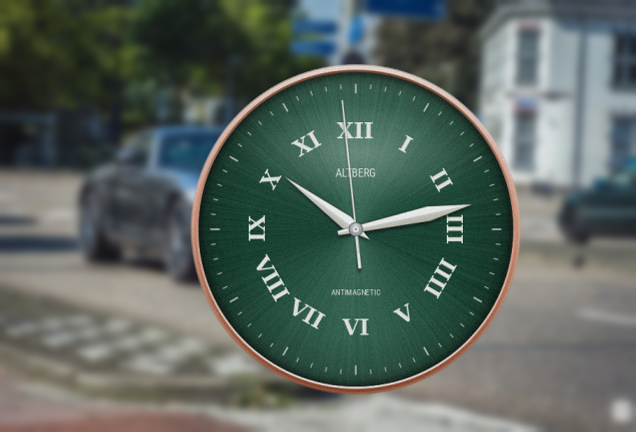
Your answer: **10:12:59**
